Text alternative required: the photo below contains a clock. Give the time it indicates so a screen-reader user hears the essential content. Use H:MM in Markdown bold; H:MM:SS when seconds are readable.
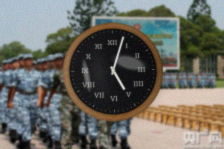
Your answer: **5:03**
